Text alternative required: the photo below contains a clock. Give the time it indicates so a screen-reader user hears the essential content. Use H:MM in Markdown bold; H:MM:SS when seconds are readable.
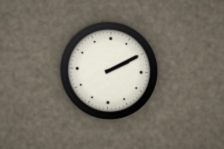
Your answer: **2:10**
